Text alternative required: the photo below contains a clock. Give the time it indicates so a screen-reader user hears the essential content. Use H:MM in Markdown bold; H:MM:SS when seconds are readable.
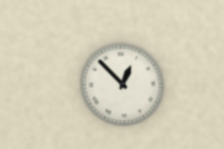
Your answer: **12:53**
